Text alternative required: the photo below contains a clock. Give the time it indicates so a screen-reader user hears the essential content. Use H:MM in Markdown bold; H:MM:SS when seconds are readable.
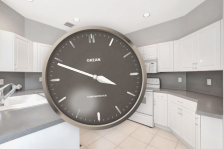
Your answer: **3:49**
